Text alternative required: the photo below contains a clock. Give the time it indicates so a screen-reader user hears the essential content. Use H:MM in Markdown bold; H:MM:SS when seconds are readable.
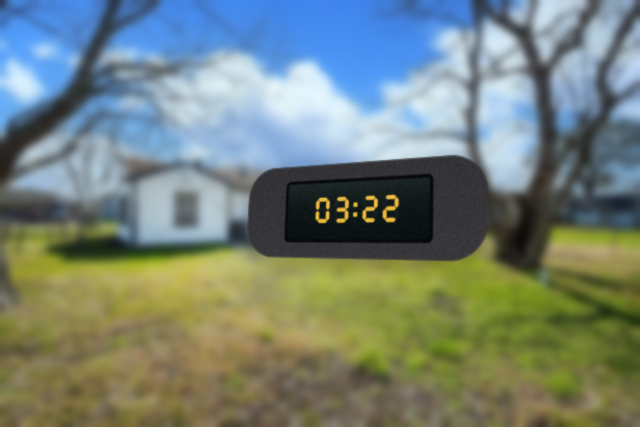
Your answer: **3:22**
